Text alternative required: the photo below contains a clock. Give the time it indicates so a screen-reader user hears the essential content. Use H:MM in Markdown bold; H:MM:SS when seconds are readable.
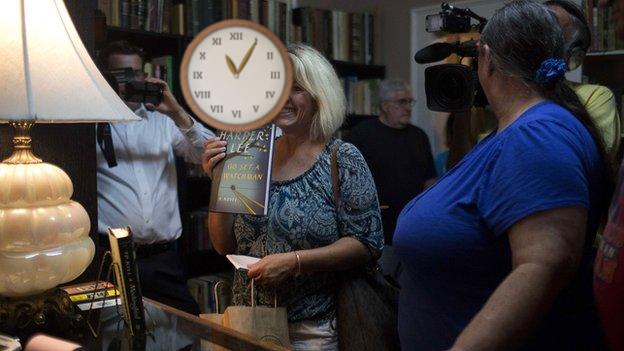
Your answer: **11:05**
